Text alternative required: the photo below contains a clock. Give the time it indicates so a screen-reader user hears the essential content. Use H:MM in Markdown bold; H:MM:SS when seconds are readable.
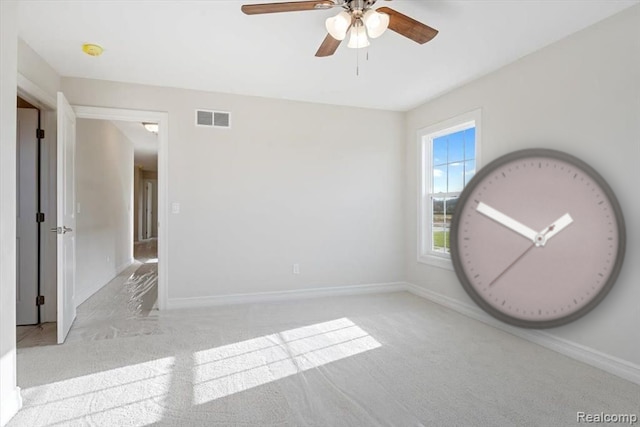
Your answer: **1:49:38**
